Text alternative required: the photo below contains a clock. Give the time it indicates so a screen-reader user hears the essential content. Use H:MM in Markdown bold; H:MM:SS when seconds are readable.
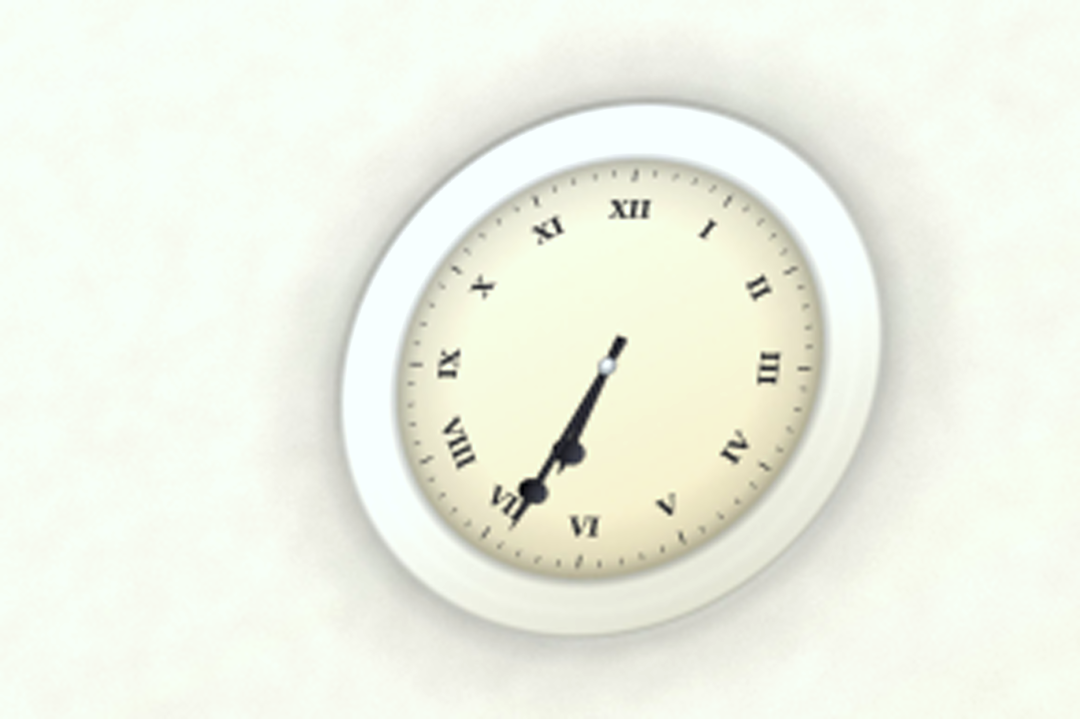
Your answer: **6:34**
